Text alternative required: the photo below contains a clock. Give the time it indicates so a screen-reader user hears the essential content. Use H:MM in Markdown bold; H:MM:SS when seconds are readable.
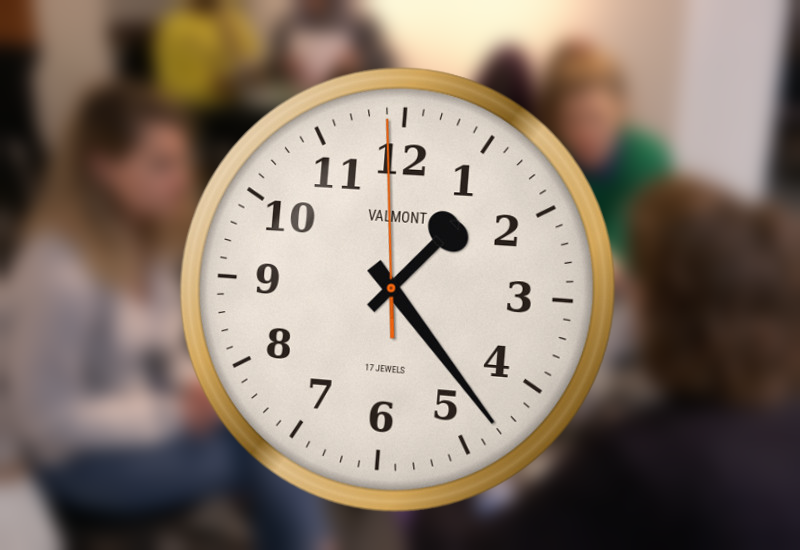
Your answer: **1:22:59**
